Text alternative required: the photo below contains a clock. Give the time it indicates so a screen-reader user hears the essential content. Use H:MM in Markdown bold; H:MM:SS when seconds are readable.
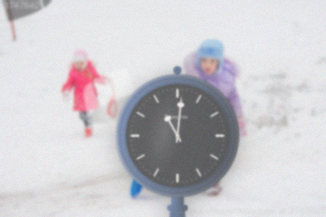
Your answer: **11:01**
